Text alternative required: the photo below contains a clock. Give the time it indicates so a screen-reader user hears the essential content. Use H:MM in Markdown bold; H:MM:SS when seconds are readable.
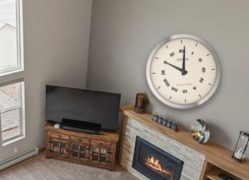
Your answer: **10:01**
